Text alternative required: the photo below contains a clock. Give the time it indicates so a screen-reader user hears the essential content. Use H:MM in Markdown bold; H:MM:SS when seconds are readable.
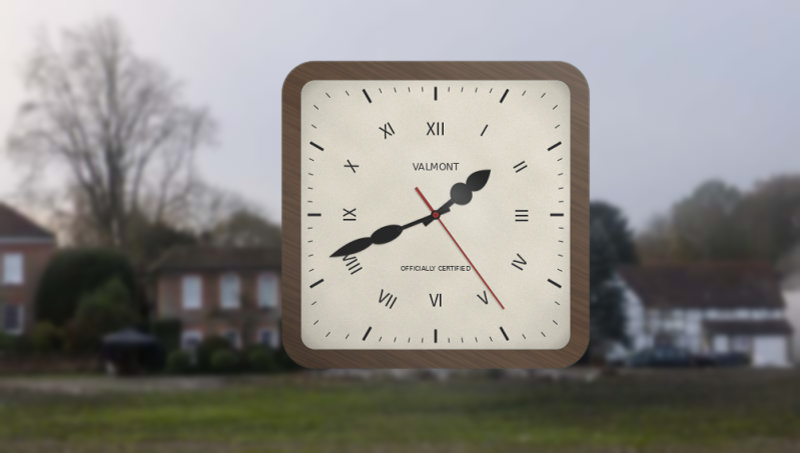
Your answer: **1:41:24**
